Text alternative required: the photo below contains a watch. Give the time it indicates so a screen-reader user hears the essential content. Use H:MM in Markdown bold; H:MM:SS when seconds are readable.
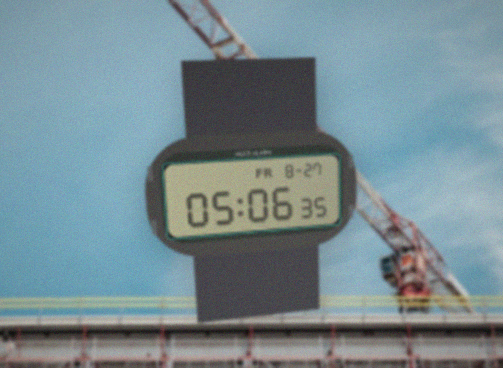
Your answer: **5:06:35**
